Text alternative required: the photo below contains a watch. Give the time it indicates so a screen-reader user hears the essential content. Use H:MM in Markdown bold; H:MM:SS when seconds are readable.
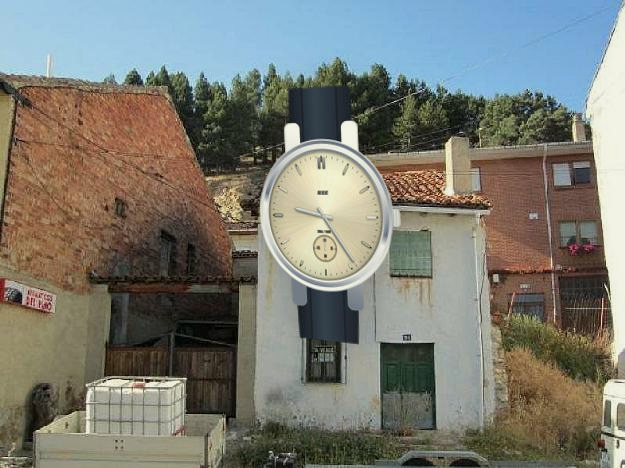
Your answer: **9:24**
